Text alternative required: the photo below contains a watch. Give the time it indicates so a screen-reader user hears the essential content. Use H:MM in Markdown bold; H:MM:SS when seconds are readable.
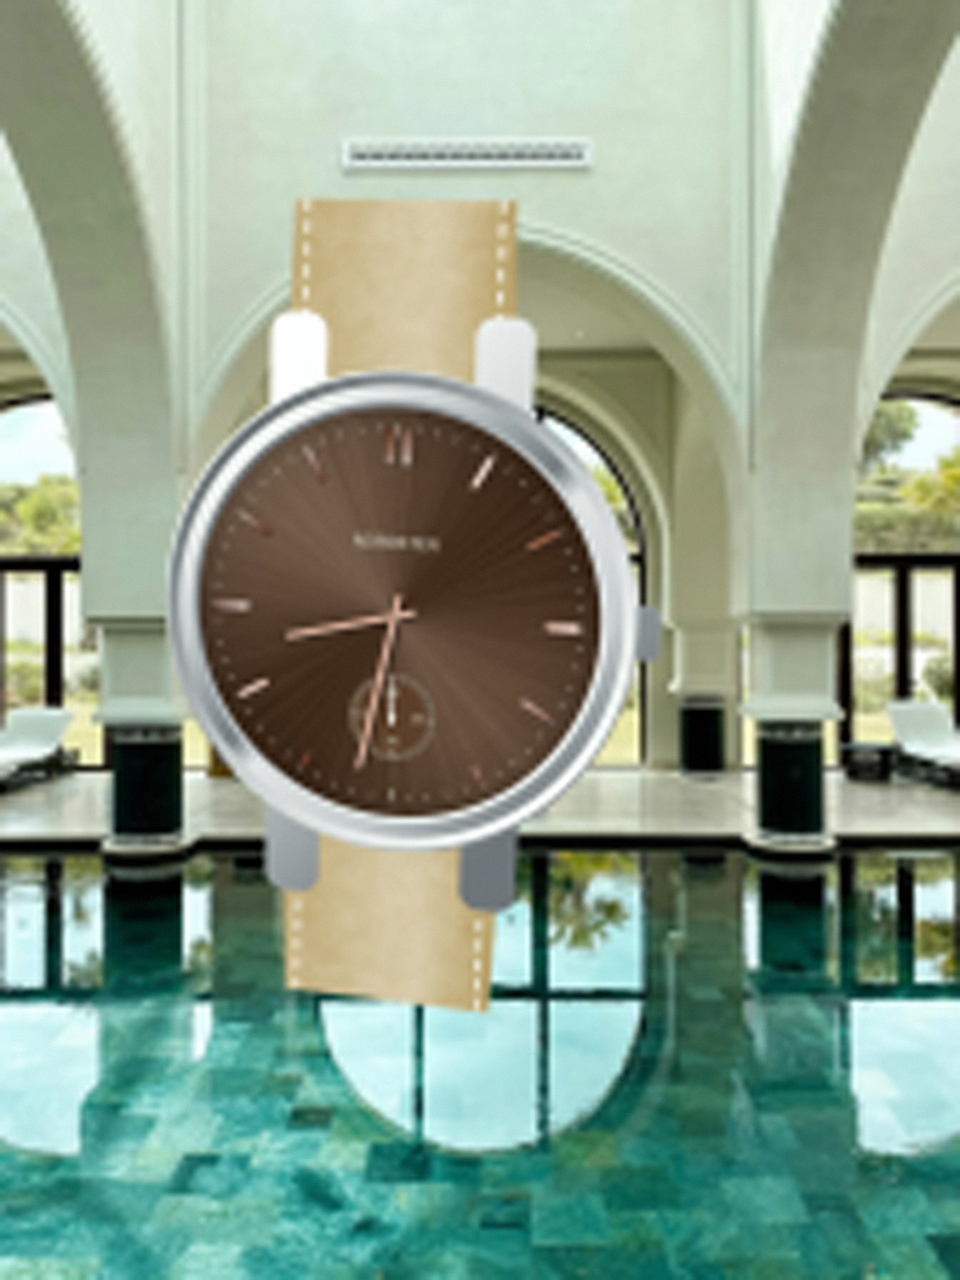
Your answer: **8:32**
